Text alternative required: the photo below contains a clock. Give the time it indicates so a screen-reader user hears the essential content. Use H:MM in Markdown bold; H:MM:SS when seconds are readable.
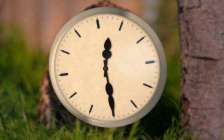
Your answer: **12:30**
